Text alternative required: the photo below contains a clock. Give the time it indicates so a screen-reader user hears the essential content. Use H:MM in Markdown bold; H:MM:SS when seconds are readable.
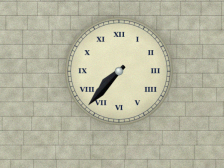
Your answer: **7:37**
